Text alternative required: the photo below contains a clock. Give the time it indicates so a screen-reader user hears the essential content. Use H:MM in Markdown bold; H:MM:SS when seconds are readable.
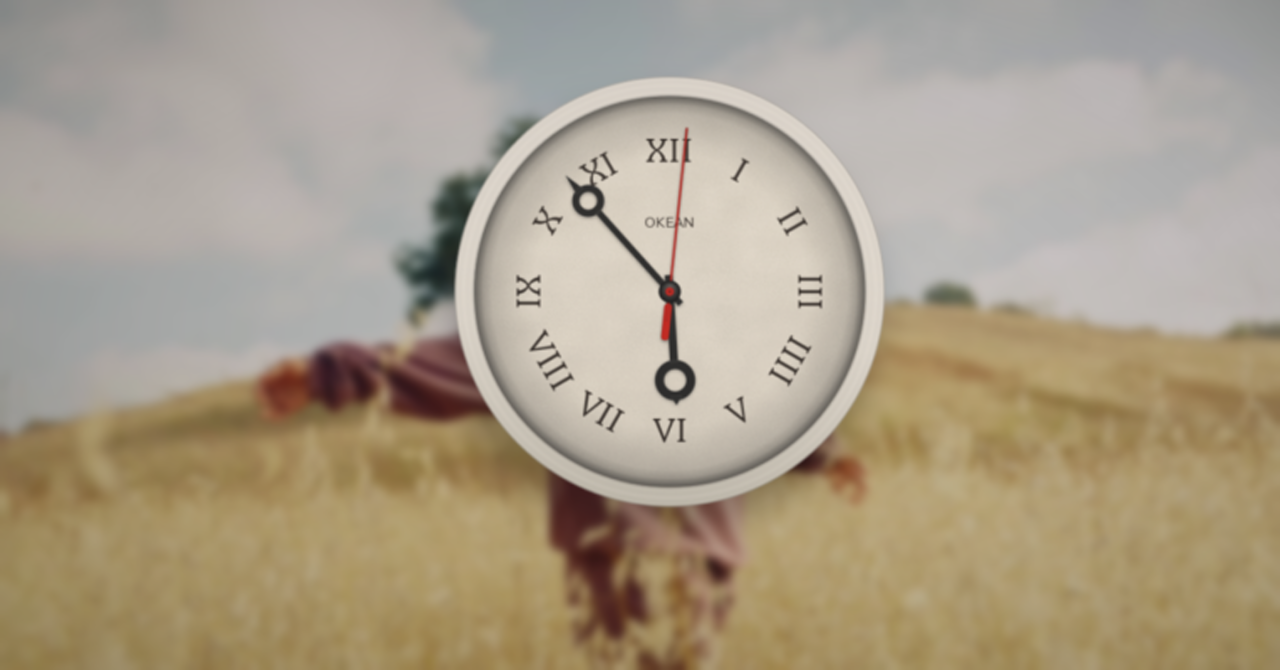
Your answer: **5:53:01**
